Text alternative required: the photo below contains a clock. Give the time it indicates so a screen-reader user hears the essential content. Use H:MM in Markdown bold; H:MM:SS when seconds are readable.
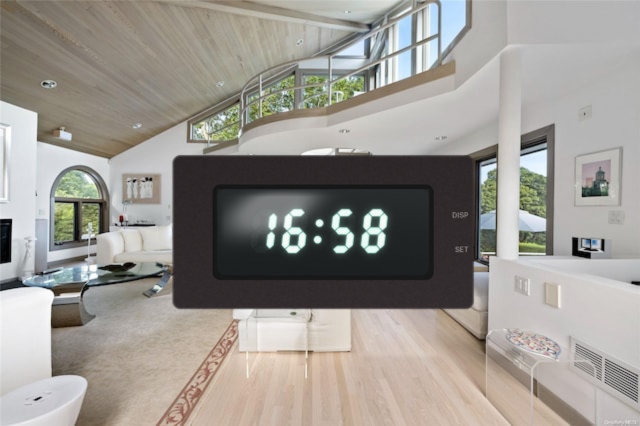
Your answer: **16:58**
